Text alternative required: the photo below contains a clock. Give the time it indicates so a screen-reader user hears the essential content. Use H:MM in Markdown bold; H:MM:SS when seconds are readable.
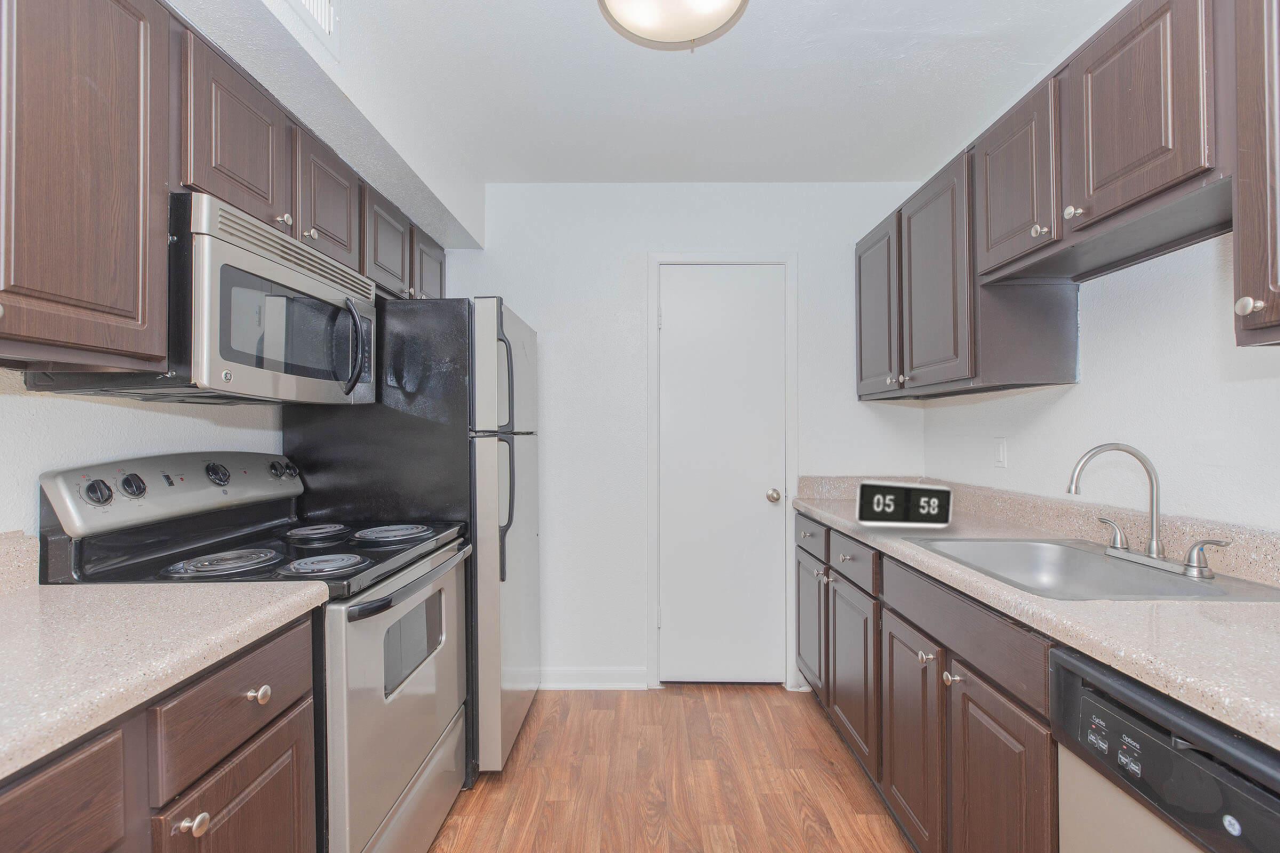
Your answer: **5:58**
